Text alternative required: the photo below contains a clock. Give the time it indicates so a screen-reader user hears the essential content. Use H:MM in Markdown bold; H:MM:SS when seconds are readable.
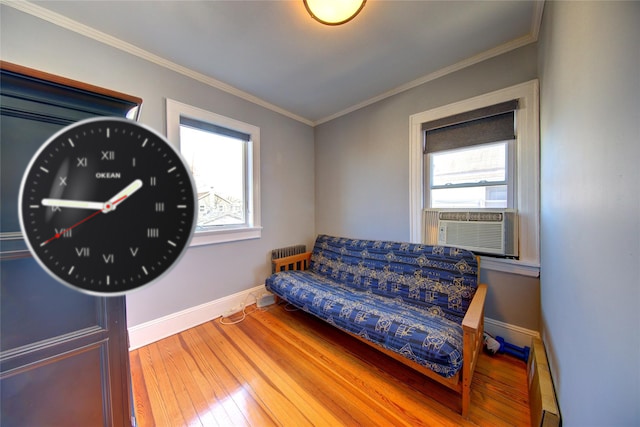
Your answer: **1:45:40**
